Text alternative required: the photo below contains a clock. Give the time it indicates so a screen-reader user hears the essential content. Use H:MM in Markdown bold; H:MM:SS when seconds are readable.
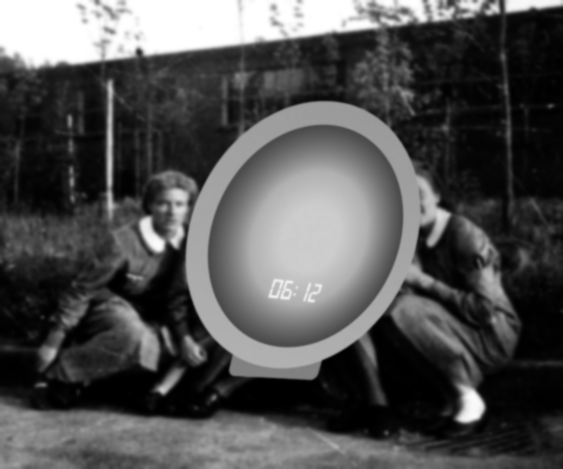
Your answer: **6:12**
